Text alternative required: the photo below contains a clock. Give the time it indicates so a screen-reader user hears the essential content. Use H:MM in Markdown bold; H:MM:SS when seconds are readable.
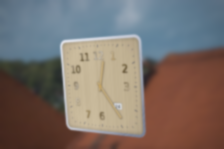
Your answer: **12:24**
